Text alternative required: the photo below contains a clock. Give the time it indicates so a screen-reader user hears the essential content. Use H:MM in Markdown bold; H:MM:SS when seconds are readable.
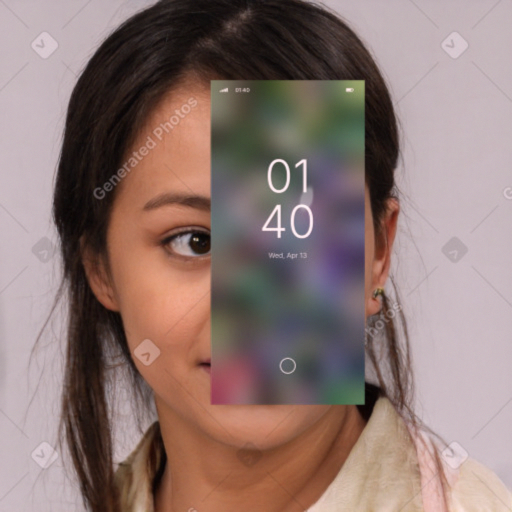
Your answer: **1:40**
